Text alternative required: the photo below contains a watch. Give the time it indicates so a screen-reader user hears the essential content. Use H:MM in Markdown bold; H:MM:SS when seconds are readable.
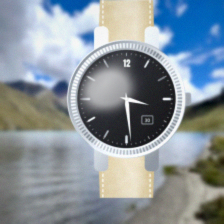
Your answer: **3:29**
